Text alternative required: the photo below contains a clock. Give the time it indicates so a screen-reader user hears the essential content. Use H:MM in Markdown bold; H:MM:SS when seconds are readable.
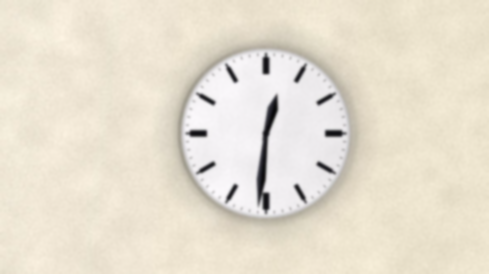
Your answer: **12:31**
